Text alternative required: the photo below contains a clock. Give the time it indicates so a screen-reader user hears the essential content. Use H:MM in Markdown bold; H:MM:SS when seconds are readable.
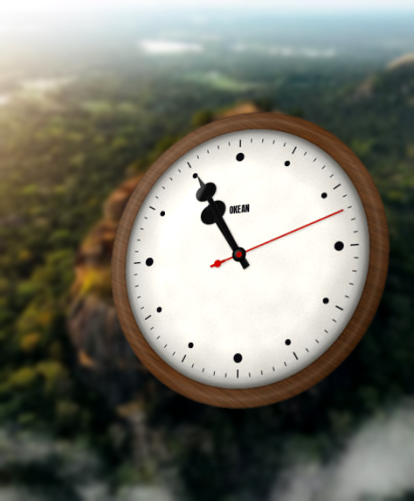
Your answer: **10:55:12**
